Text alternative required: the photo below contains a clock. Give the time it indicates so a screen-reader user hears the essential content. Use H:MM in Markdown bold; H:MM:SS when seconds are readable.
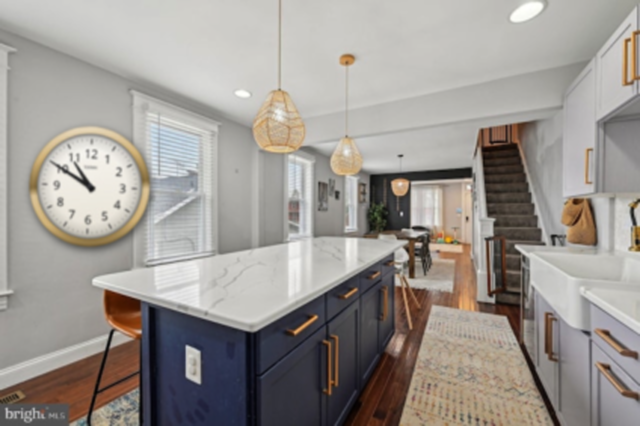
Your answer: **10:50**
